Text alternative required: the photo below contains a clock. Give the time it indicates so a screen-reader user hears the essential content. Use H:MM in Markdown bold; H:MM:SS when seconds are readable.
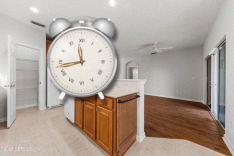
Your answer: **11:43**
